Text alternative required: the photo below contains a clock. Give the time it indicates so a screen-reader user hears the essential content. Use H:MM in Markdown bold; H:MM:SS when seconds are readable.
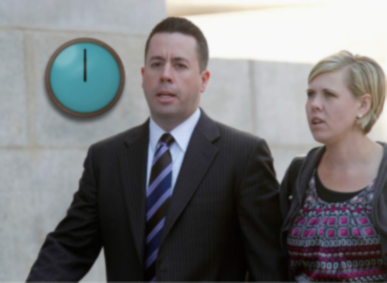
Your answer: **12:00**
